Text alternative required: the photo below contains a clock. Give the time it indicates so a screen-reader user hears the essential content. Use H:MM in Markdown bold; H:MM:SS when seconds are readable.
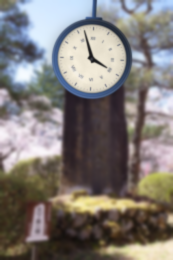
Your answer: **3:57**
